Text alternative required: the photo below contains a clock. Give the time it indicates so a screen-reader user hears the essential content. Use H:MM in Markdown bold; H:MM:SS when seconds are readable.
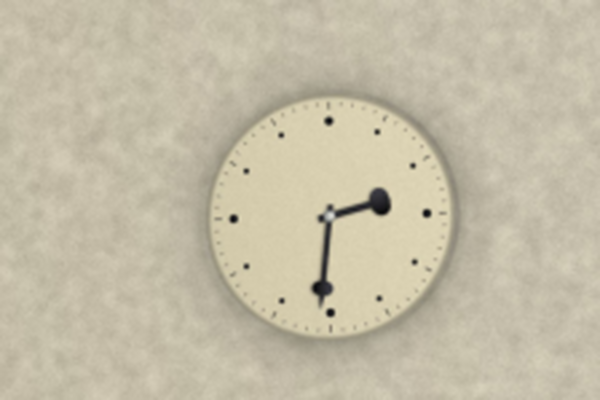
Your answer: **2:31**
